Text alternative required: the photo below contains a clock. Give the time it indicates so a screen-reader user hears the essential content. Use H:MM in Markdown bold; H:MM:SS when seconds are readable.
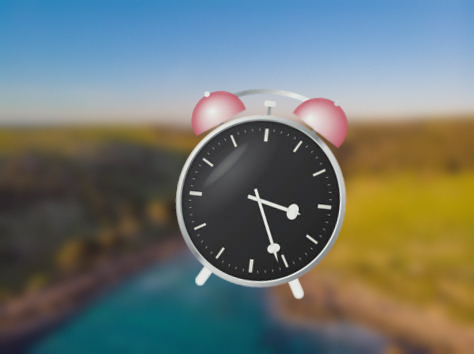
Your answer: **3:26**
